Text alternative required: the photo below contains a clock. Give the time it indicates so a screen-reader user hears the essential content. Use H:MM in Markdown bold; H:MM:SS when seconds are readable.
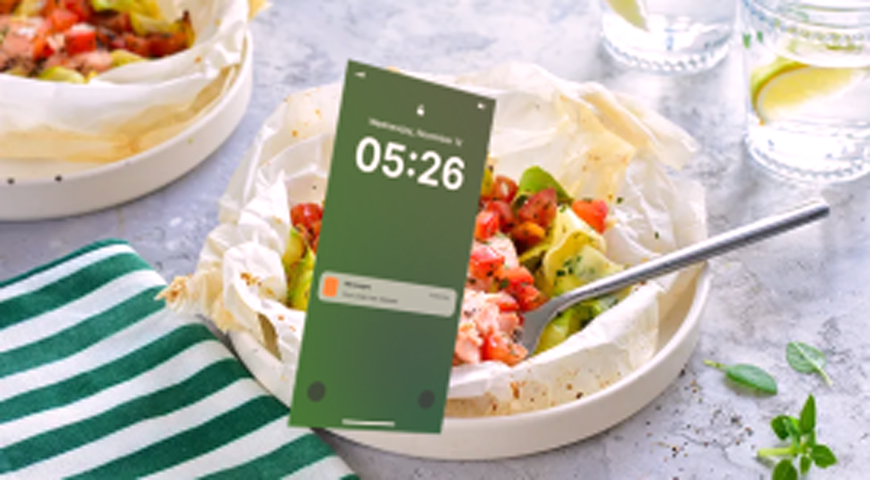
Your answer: **5:26**
